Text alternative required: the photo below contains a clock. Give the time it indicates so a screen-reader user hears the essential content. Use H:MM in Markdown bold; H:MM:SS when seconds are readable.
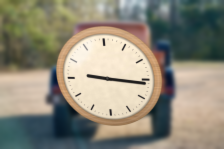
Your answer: **9:16**
